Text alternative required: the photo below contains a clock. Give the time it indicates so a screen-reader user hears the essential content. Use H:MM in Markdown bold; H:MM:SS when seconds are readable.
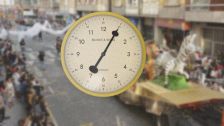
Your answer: **7:05**
